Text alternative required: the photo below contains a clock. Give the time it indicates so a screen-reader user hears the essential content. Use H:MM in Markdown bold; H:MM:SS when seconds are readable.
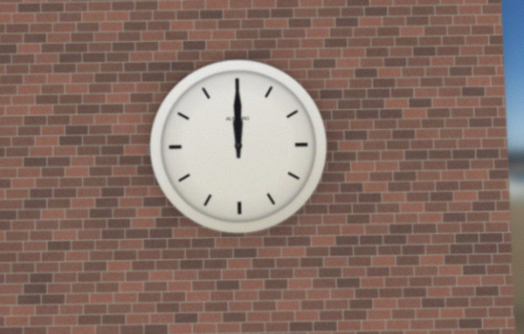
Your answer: **12:00**
